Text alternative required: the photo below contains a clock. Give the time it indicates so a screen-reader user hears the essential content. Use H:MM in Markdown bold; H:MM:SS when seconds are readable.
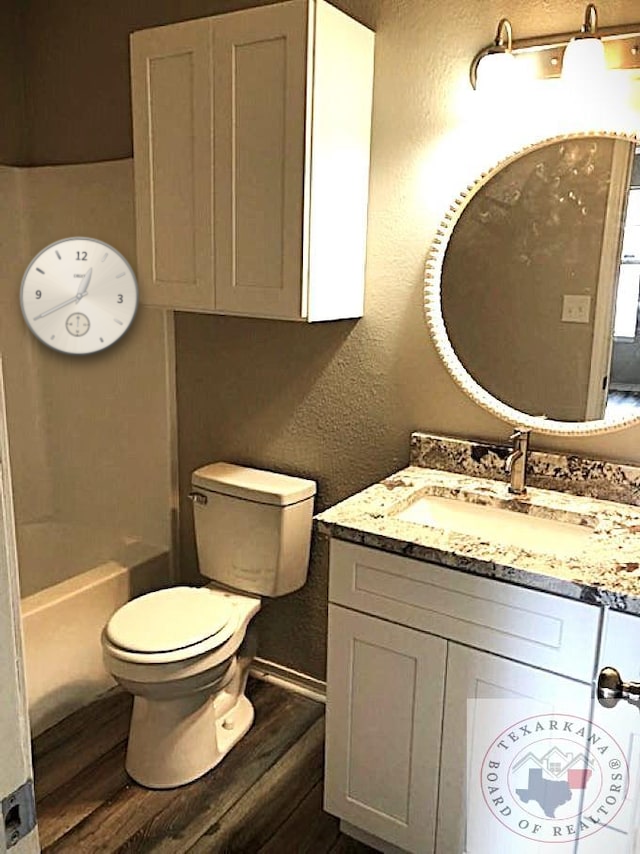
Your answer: **12:40**
